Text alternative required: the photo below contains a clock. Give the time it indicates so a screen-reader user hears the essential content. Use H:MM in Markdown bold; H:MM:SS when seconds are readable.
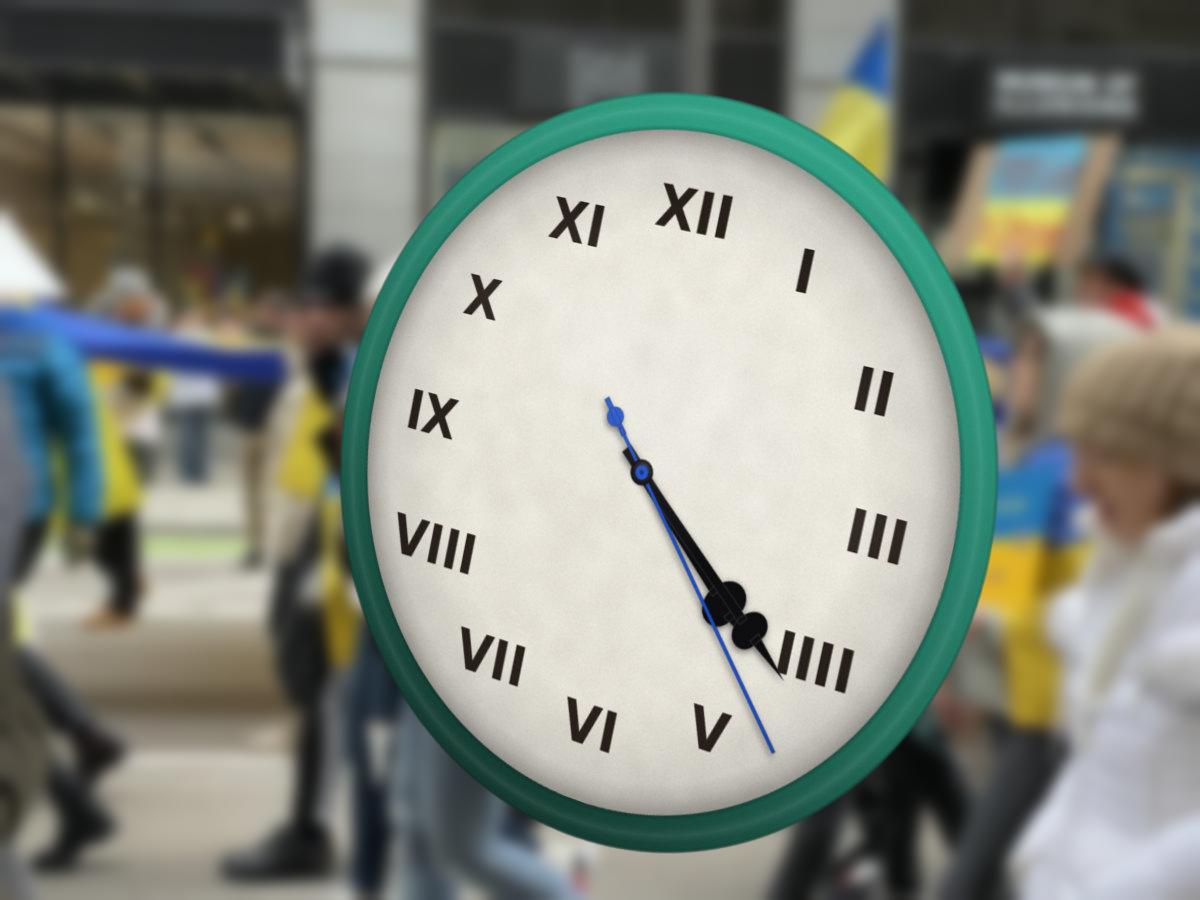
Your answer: **4:21:23**
